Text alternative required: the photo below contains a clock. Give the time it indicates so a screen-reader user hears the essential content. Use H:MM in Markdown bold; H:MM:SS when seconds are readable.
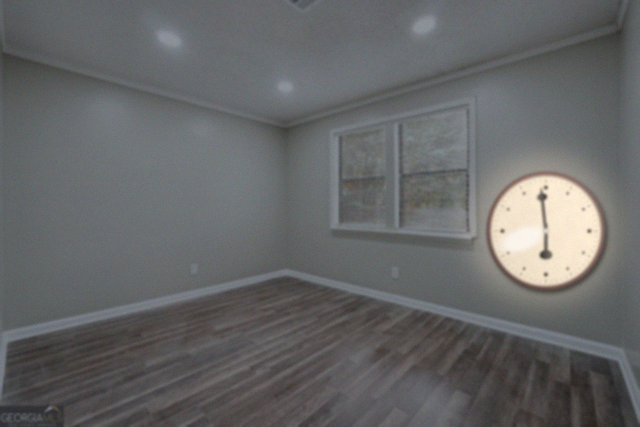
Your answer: **5:59**
